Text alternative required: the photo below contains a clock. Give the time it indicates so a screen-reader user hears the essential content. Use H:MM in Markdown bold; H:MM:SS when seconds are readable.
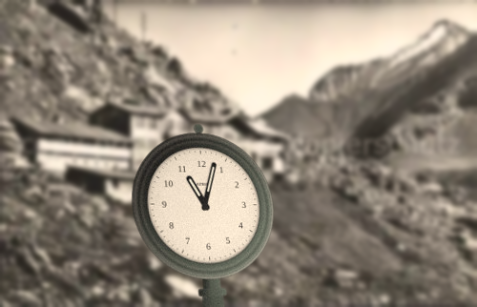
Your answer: **11:03**
